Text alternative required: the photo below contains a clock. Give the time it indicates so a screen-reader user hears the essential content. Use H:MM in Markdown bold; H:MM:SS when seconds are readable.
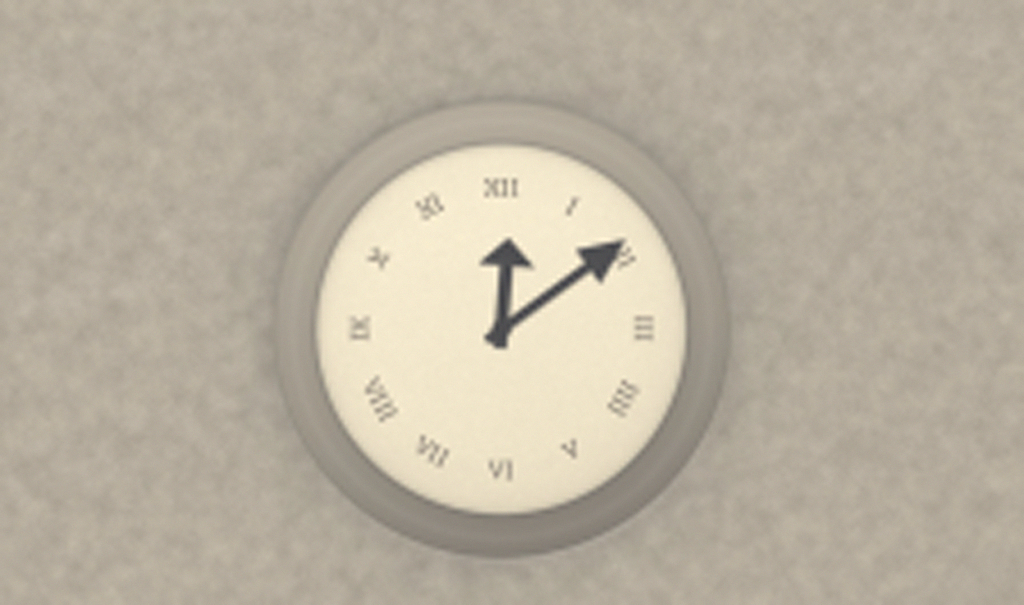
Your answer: **12:09**
